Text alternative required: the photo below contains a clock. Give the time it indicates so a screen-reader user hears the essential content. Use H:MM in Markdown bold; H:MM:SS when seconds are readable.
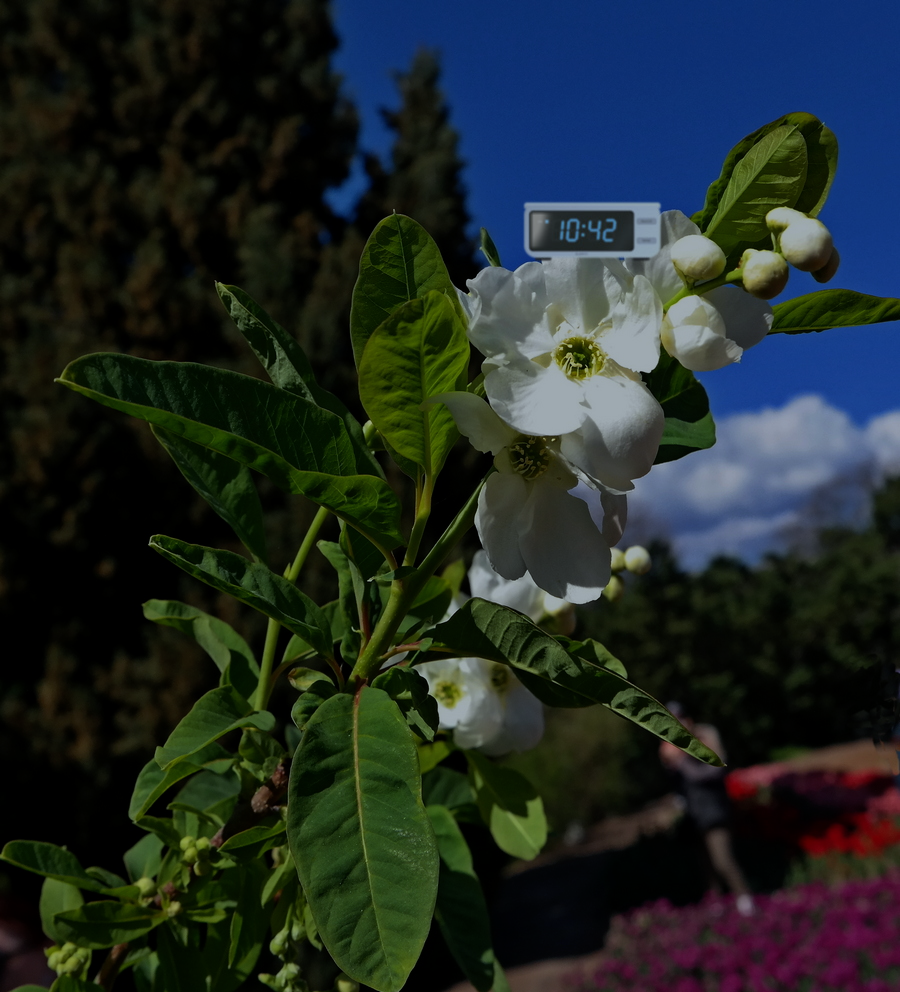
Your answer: **10:42**
